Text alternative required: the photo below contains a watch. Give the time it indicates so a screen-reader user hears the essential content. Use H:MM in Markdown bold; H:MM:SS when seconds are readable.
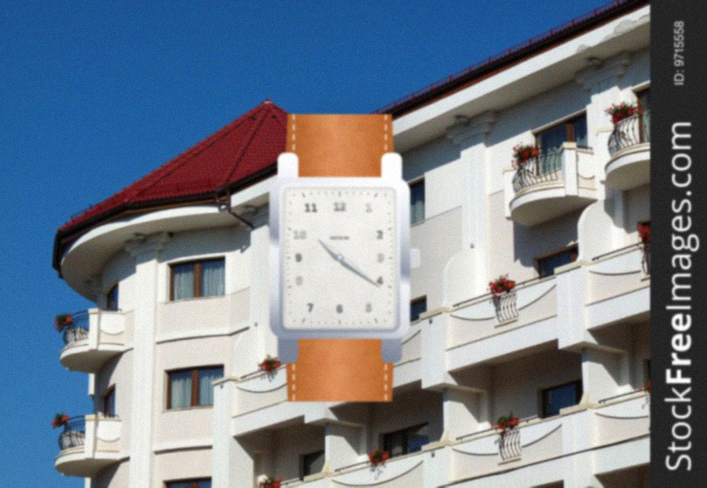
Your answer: **10:21**
